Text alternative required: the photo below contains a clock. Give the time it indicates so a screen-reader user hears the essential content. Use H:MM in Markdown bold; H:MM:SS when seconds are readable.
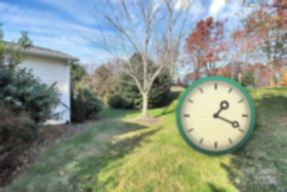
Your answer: **1:19**
